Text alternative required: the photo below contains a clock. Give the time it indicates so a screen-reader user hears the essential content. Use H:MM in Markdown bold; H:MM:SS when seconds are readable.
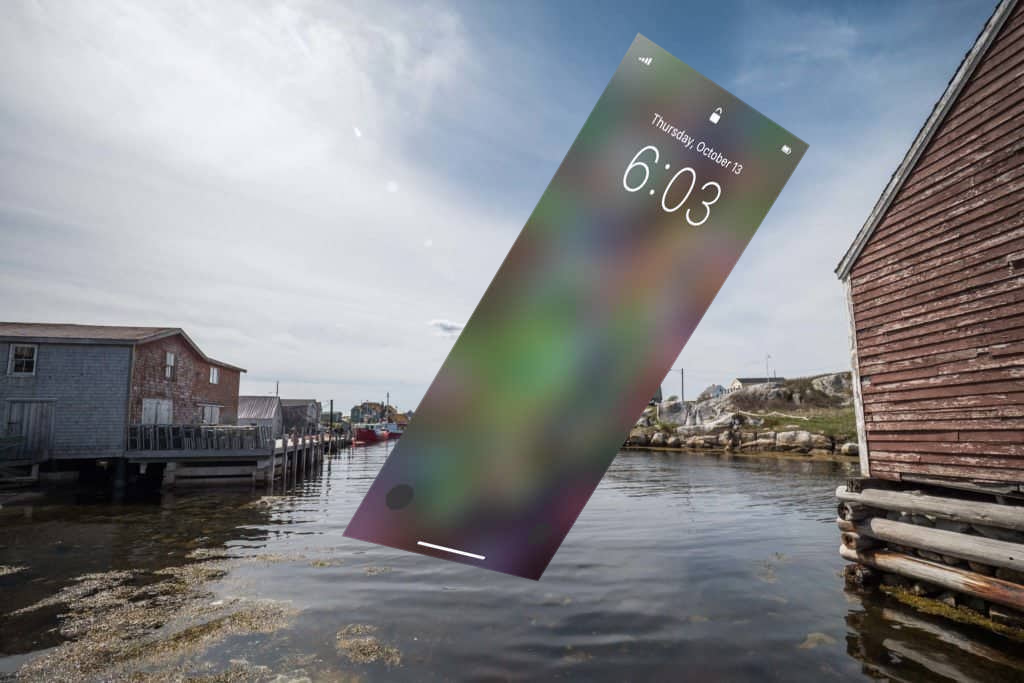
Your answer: **6:03**
